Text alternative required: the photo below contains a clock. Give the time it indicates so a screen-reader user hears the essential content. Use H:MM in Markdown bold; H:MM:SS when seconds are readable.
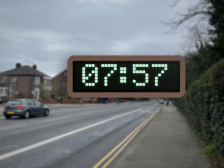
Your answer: **7:57**
